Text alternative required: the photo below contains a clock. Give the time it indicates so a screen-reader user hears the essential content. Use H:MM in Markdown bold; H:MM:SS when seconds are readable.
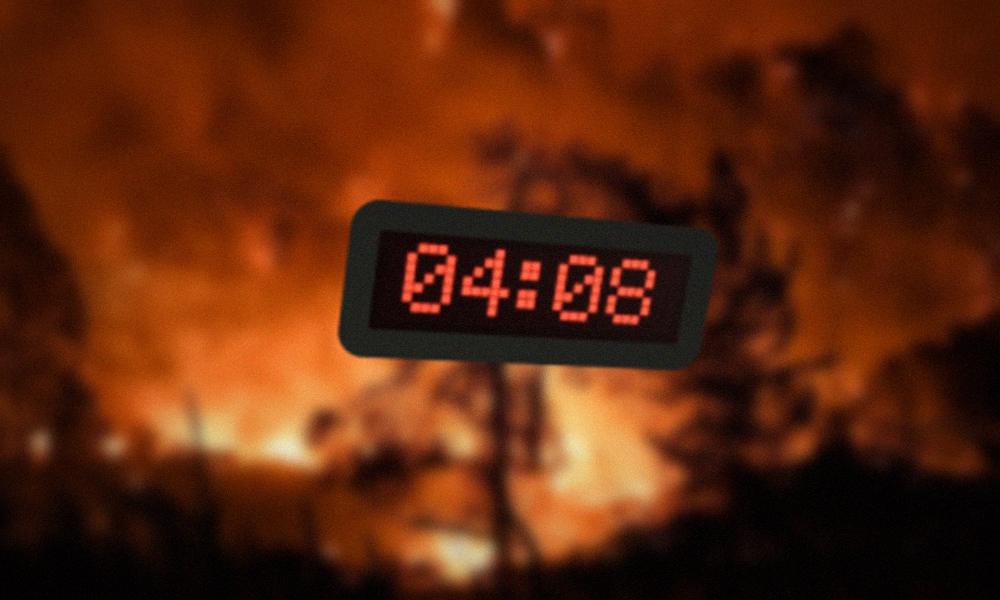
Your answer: **4:08**
